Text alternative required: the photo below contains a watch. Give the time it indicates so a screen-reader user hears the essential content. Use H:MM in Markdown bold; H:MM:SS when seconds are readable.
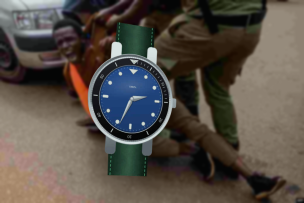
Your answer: **2:34**
